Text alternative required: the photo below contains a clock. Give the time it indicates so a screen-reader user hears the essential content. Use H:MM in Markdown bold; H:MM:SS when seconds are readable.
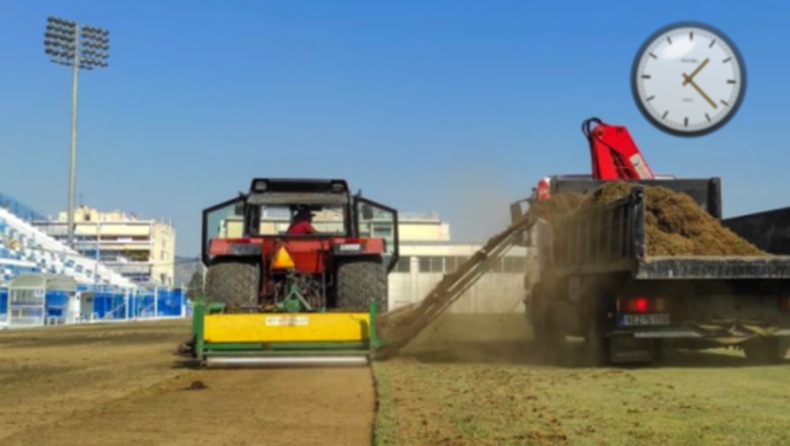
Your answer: **1:22**
